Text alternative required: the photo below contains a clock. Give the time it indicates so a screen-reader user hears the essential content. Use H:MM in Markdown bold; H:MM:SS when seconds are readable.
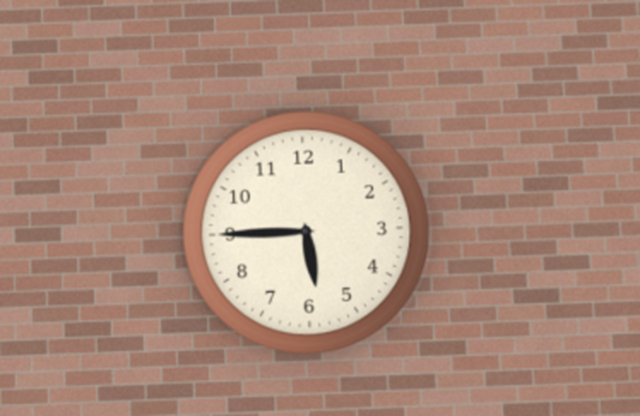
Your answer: **5:45**
